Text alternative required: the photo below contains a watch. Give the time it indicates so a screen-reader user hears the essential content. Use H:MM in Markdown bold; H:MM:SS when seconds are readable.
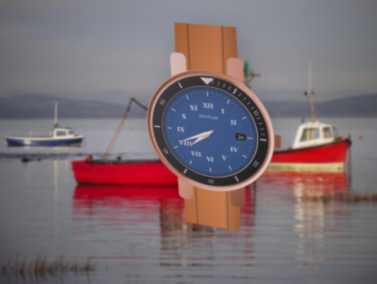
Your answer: **7:41**
